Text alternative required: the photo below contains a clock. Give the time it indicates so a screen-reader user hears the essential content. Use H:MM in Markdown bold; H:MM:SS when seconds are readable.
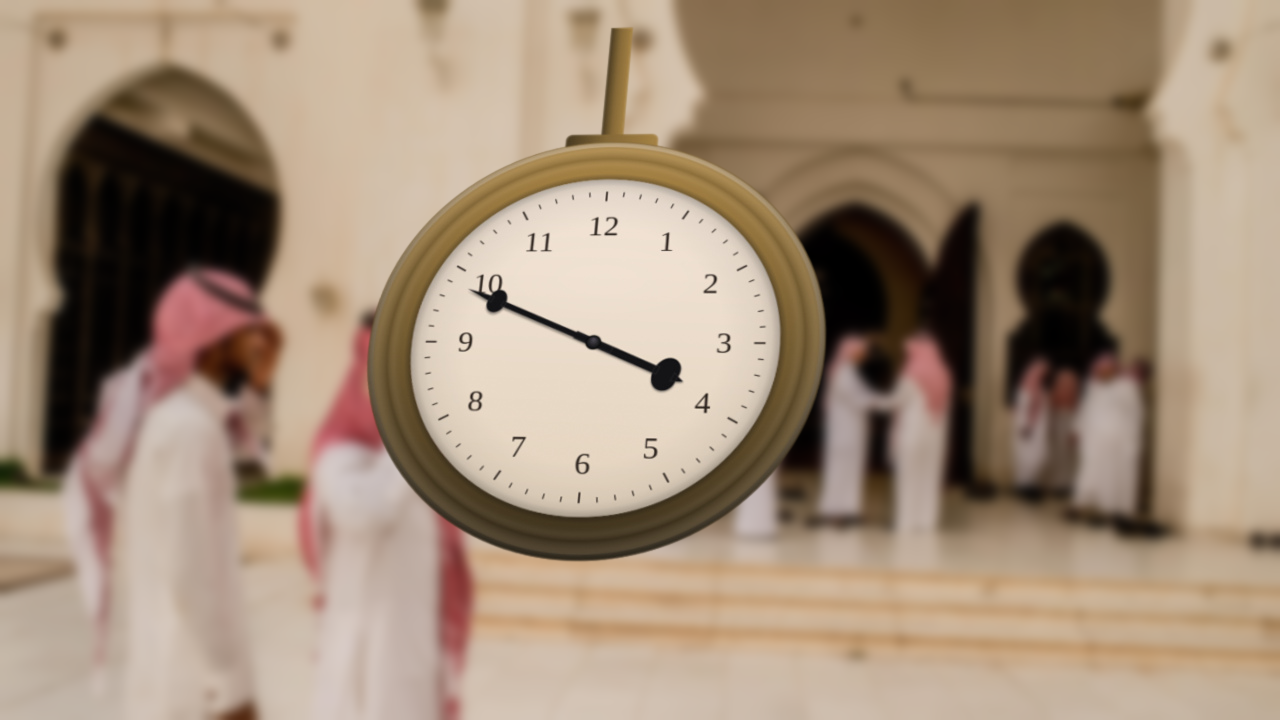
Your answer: **3:49**
